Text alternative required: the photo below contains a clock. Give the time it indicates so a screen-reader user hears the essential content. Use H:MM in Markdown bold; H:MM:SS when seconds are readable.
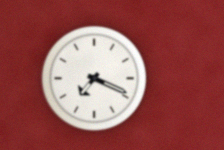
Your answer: **7:19**
